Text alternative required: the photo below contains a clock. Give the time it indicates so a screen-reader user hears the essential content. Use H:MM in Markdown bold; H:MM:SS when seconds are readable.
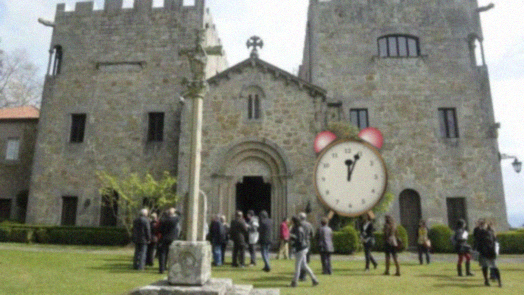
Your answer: **12:04**
